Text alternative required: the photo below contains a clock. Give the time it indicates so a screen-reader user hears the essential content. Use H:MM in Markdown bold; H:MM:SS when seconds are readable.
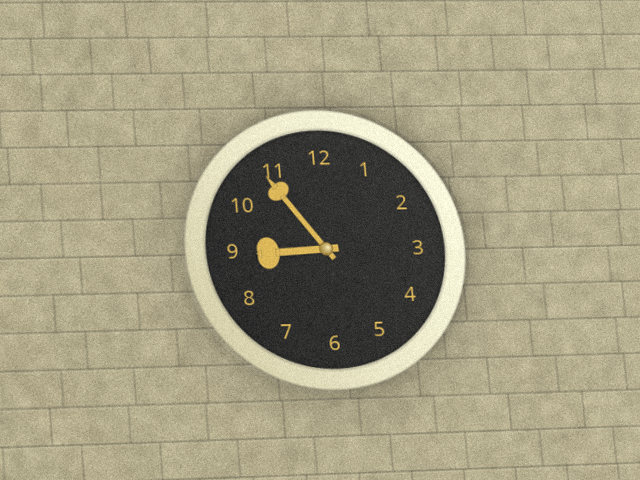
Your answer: **8:54**
